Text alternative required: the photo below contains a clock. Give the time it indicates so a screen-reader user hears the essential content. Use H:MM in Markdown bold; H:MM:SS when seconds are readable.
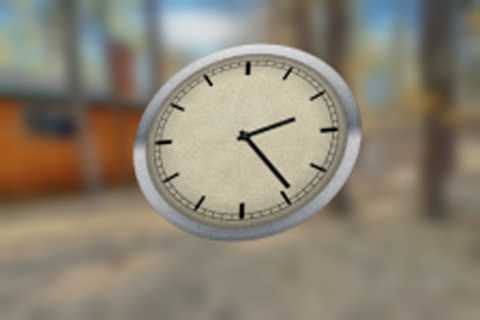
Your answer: **2:24**
